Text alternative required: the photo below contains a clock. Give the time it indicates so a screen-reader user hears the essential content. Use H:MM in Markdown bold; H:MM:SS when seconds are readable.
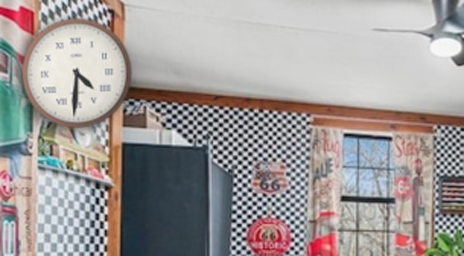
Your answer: **4:31**
